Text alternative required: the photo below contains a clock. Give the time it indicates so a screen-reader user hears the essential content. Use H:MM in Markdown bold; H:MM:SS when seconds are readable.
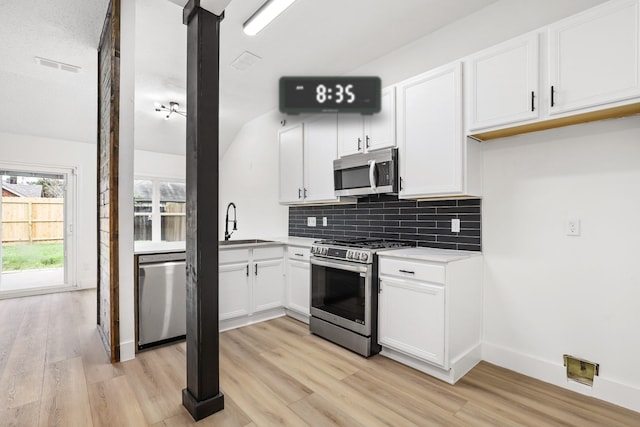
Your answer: **8:35**
